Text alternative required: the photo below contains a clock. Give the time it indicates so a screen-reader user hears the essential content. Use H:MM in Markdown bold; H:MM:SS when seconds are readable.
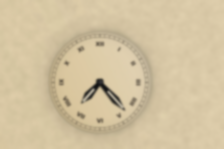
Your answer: **7:23**
